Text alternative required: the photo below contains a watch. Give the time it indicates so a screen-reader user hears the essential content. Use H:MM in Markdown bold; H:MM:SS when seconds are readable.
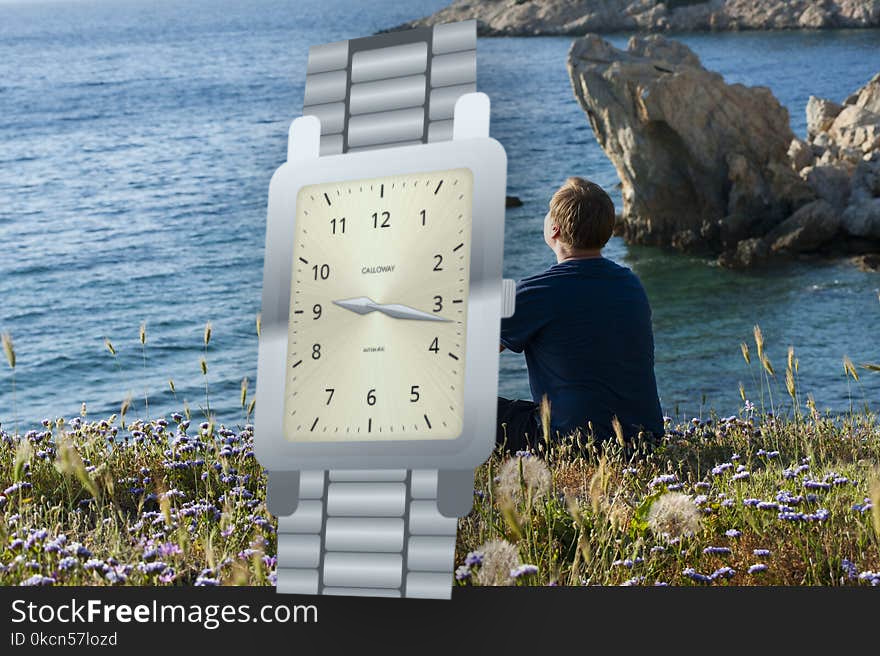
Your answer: **9:17**
